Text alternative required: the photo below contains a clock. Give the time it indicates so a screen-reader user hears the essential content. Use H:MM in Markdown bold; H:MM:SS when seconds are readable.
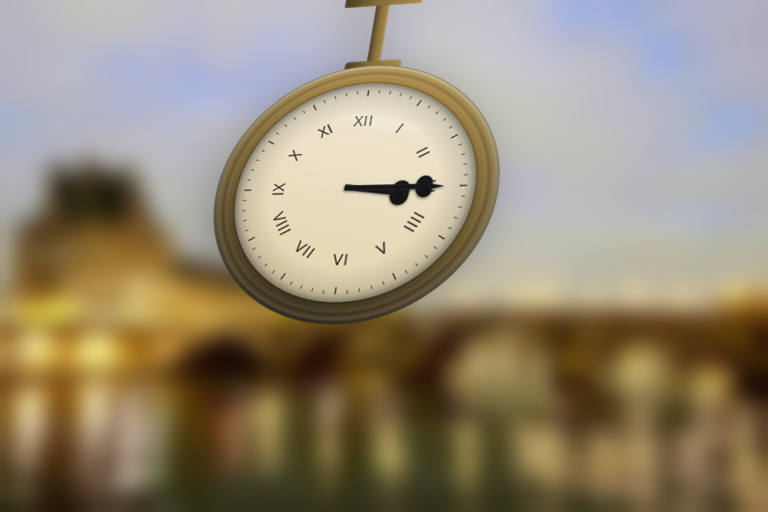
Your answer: **3:15**
